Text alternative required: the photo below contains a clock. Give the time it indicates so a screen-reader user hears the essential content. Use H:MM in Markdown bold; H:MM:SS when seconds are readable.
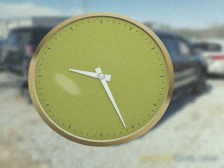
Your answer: **9:26**
